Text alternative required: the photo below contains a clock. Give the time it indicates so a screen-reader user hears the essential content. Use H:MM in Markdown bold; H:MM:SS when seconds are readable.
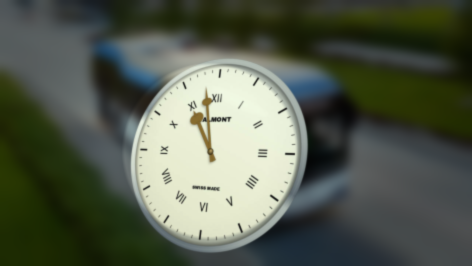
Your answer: **10:58**
